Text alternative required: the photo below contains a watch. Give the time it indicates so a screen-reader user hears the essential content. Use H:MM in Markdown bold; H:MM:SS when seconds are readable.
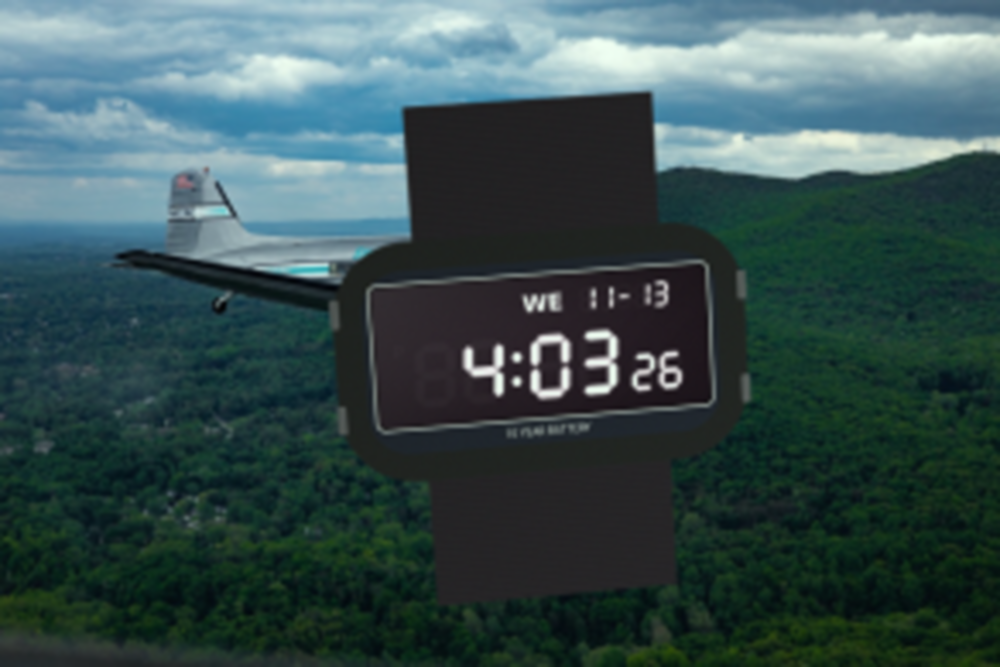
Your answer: **4:03:26**
